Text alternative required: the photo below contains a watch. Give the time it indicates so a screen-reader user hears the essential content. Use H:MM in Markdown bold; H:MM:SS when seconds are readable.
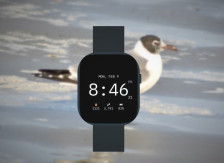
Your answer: **8:46**
